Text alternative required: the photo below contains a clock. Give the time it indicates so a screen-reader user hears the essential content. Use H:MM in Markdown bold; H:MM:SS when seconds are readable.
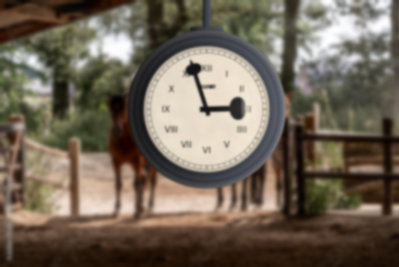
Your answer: **2:57**
